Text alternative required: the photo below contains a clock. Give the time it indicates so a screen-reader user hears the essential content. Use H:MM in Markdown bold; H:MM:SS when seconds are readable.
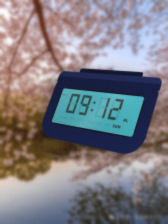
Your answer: **9:12**
